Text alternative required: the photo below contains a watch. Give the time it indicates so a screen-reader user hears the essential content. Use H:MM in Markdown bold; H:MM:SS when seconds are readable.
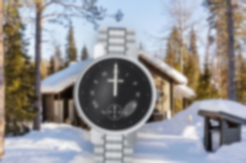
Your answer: **12:00**
